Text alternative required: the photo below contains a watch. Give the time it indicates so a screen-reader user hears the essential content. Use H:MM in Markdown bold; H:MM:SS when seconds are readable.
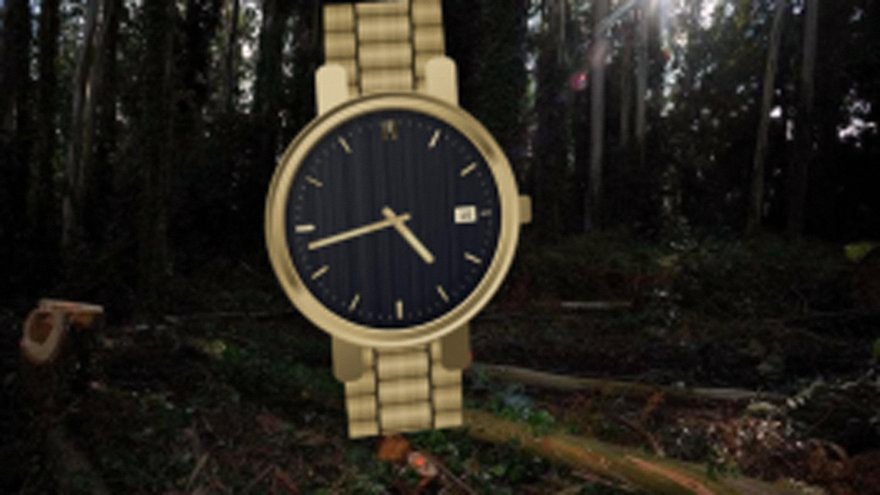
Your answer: **4:43**
